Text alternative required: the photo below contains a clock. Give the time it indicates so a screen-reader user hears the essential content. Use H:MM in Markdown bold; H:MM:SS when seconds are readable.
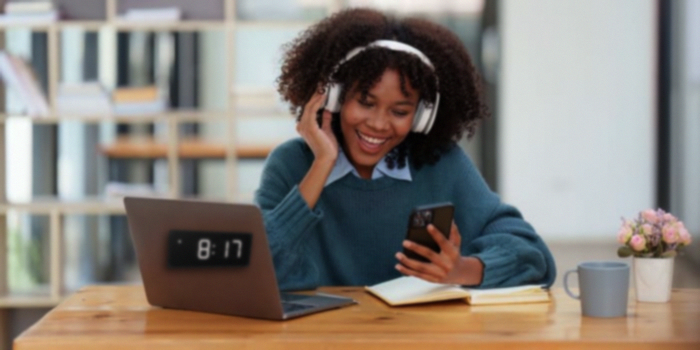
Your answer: **8:17**
